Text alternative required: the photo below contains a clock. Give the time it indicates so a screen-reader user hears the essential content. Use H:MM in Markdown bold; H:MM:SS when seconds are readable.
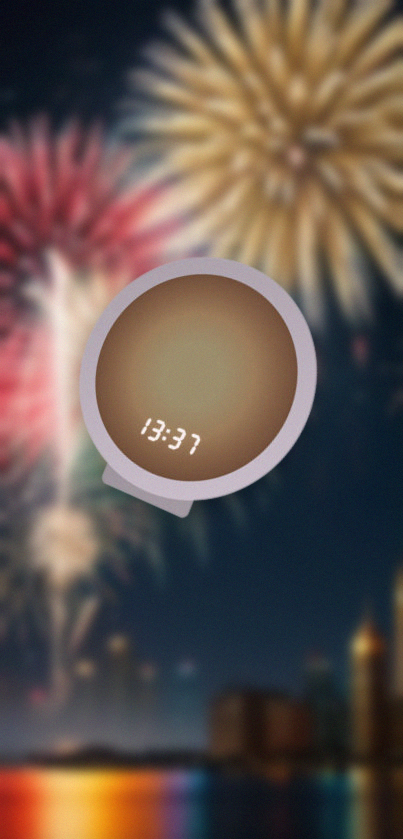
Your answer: **13:37**
